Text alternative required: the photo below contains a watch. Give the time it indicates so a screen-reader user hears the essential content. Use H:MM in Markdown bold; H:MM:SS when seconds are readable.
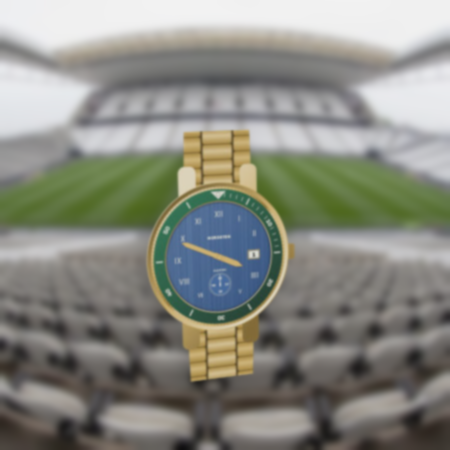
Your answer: **3:49**
